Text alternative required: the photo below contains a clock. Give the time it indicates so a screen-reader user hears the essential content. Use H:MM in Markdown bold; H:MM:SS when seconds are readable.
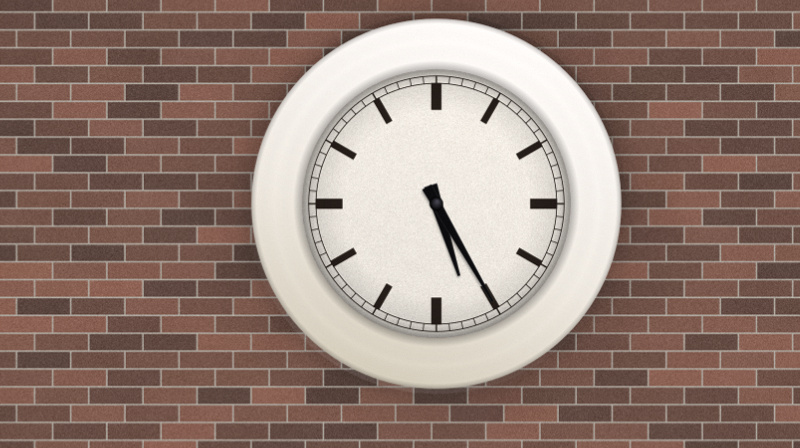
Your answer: **5:25**
